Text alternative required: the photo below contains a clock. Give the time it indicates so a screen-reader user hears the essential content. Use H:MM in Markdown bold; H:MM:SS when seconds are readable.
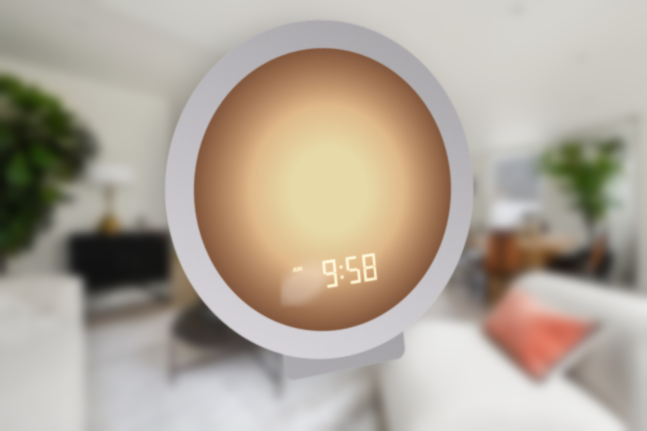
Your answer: **9:58**
